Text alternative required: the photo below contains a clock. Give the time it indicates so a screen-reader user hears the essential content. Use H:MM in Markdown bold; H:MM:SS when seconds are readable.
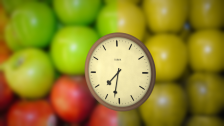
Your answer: **7:32**
